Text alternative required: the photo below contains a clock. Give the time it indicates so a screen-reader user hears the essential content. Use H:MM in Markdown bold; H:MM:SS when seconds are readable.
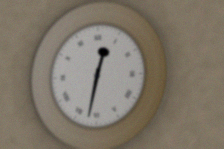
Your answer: **12:32**
